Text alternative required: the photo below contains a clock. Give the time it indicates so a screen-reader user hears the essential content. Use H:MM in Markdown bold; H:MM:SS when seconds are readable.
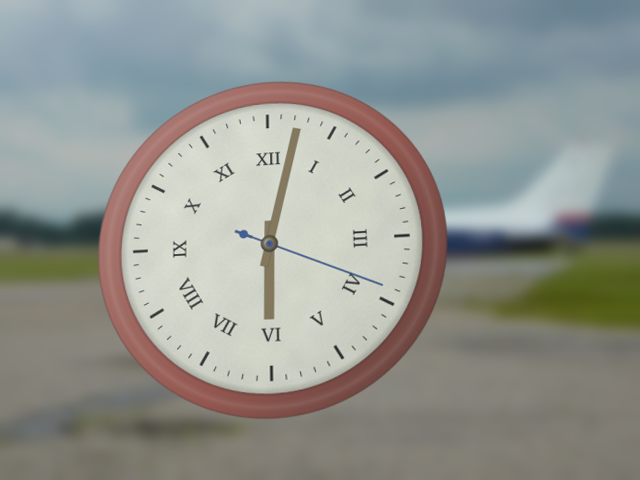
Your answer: **6:02:19**
